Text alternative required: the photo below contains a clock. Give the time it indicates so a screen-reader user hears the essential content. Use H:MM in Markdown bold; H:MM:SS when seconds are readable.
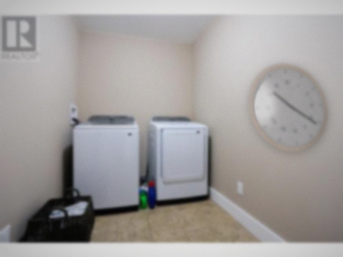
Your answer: **10:21**
